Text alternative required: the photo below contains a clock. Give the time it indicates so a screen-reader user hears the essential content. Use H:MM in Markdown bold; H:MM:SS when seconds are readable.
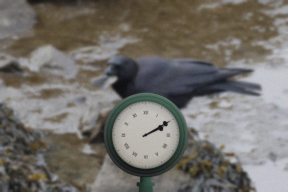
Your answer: **2:10**
